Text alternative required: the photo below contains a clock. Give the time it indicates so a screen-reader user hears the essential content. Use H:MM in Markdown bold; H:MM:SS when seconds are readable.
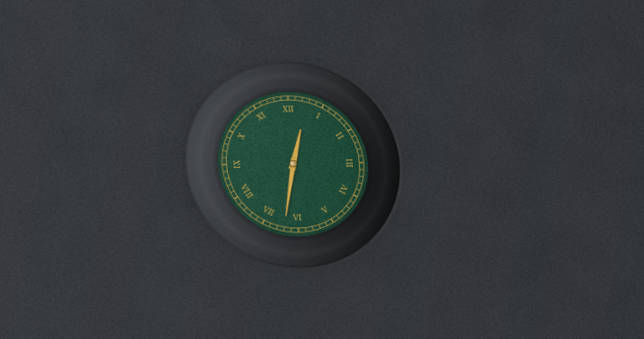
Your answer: **12:32**
